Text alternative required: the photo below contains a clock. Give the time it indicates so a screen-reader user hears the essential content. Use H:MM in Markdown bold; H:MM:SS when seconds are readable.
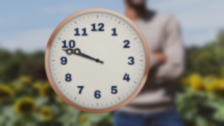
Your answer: **9:48**
